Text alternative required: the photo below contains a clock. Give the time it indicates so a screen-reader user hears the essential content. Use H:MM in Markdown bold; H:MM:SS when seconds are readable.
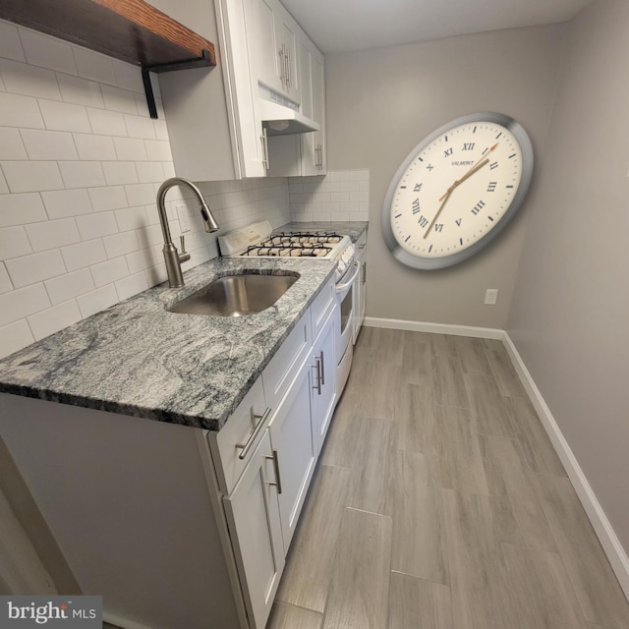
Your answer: **1:32:06**
